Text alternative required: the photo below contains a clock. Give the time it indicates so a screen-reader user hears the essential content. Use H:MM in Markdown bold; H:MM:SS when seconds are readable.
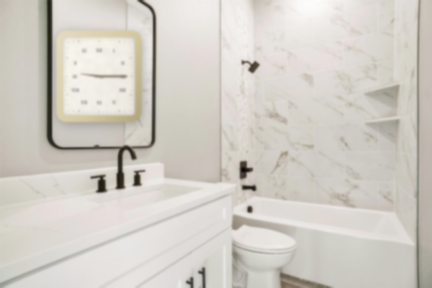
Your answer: **9:15**
